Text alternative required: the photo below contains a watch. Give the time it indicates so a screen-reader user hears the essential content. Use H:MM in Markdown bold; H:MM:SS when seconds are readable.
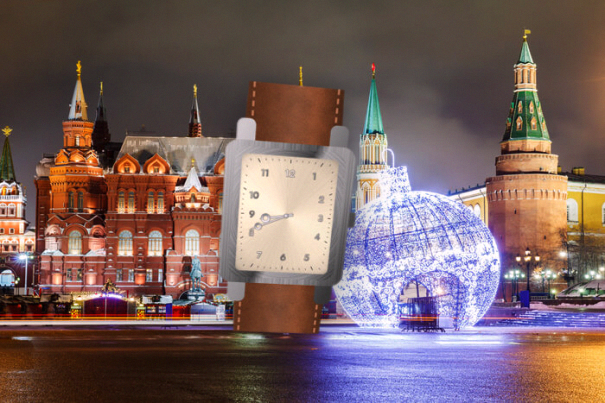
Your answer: **8:41**
